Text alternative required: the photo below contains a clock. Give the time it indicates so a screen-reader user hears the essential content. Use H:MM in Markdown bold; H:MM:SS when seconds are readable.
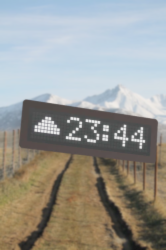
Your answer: **23:44**
